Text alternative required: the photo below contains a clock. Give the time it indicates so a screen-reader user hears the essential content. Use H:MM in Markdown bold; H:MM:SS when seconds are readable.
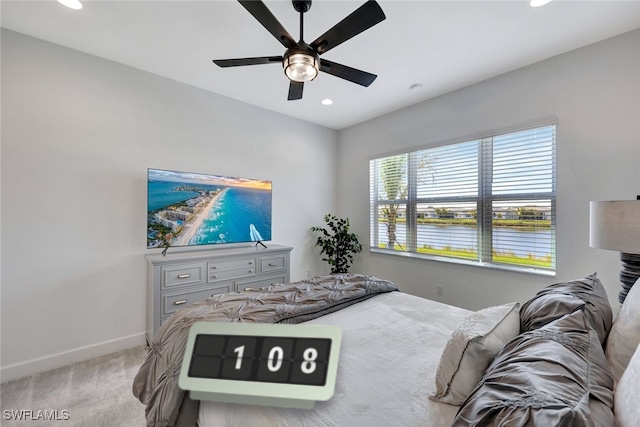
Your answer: **1:08**
